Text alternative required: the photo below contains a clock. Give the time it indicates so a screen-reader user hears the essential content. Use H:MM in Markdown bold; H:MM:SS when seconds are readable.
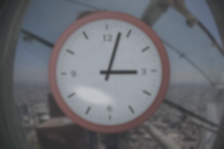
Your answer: **3:03**
